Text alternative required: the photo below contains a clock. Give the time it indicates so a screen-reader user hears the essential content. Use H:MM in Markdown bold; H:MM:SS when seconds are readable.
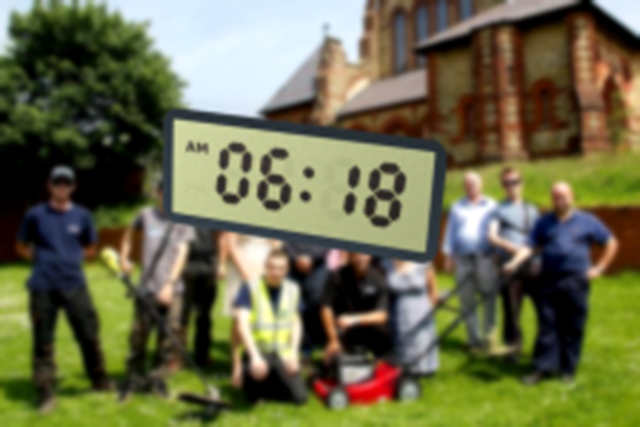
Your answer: **6:18**
